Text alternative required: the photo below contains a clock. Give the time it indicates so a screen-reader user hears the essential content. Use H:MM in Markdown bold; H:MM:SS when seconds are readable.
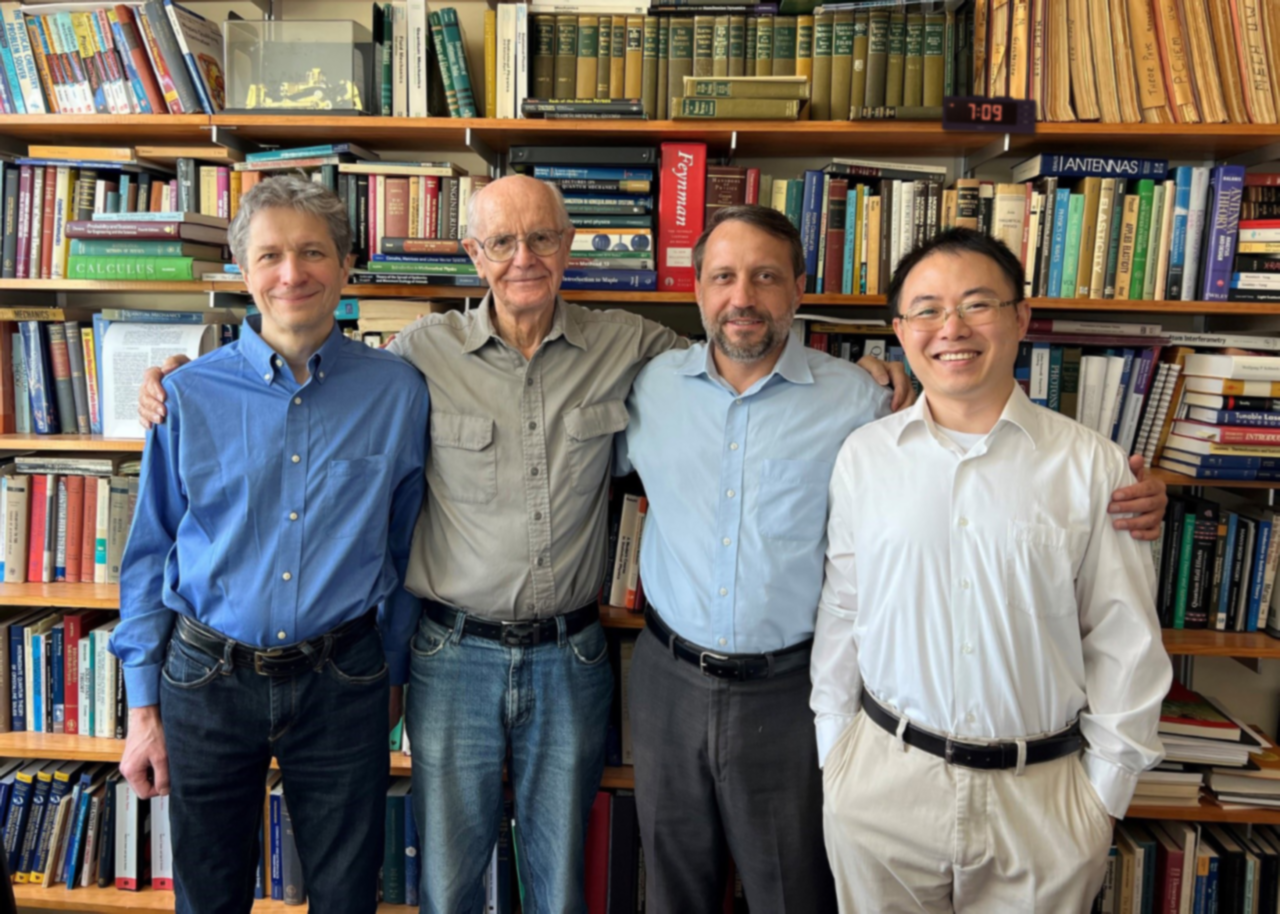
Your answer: **7:09**
